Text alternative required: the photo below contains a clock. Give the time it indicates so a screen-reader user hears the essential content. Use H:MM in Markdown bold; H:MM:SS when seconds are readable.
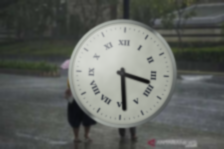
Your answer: **3:29**
